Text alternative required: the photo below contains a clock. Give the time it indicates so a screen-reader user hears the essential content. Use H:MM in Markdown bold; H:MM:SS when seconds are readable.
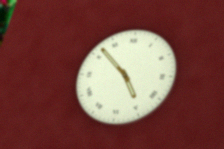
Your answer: **4:52**
